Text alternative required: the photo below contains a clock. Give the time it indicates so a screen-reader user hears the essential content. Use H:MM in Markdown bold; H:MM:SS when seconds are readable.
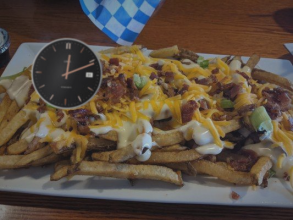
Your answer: **12:11**
